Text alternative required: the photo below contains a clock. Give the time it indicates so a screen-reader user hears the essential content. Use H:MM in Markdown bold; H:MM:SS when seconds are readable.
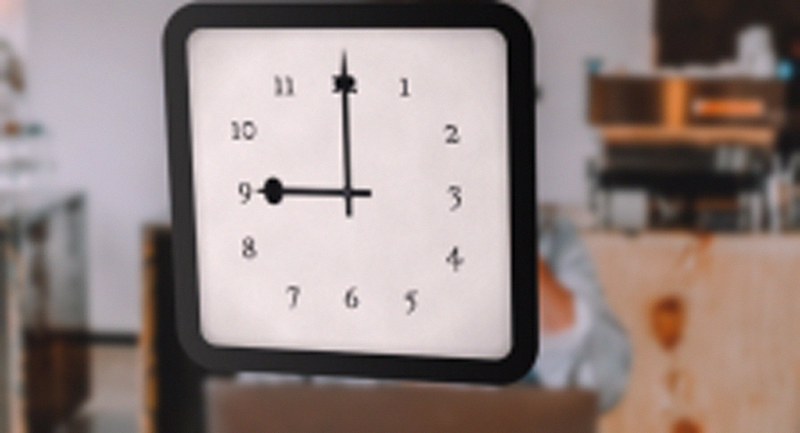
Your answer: **9:00**
